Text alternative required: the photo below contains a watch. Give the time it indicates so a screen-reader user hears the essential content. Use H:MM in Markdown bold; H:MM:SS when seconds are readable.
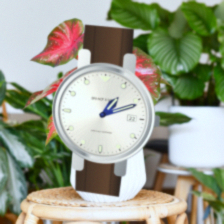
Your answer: **1:11**
